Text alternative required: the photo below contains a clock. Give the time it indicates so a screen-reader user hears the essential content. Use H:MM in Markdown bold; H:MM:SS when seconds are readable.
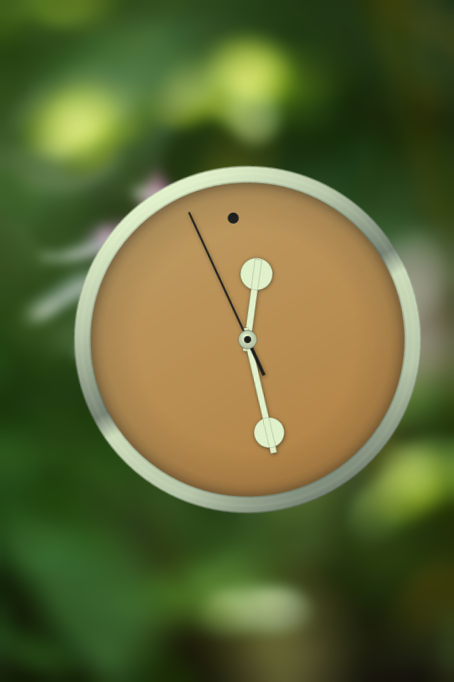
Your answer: **12:28:57**
